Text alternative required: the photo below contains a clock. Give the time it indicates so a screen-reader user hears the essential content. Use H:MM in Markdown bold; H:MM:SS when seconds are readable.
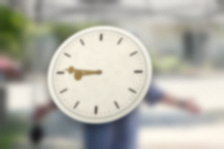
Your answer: **8:46**
